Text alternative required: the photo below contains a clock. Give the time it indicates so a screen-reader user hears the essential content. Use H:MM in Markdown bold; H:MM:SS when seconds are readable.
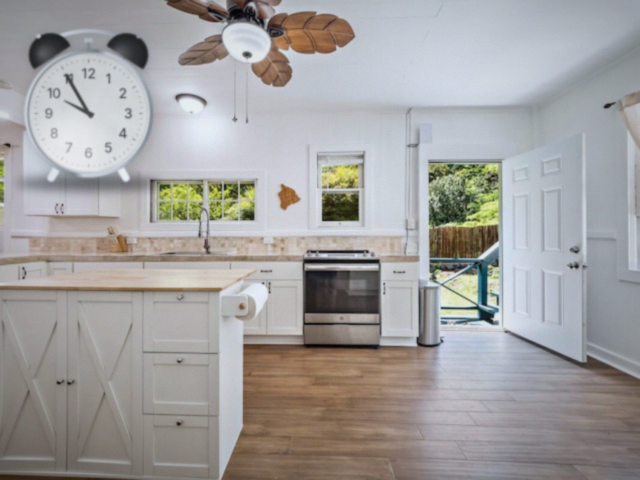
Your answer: **9:55**
